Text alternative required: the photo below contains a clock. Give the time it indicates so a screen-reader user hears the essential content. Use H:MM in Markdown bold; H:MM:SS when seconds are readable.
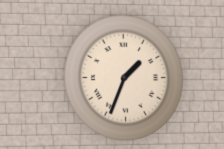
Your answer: **1:34**
